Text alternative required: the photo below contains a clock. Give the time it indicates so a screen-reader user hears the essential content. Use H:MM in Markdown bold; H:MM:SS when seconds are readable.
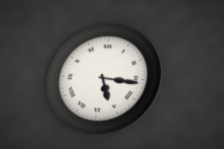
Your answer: **5:16**
